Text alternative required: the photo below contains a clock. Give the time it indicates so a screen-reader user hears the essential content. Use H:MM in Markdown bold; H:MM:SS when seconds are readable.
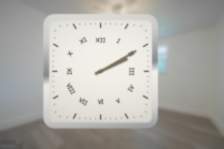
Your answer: **2:10**
